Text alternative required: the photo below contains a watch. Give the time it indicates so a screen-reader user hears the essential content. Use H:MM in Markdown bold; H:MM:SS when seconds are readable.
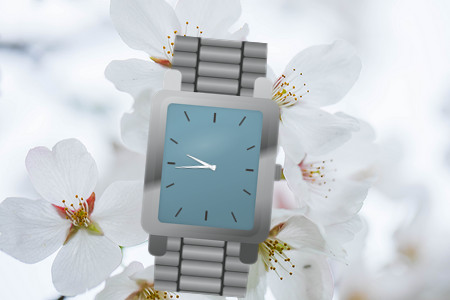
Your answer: **9:44**
